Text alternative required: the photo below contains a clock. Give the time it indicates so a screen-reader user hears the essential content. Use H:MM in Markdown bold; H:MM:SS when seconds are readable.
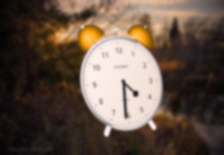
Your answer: **4:31**
